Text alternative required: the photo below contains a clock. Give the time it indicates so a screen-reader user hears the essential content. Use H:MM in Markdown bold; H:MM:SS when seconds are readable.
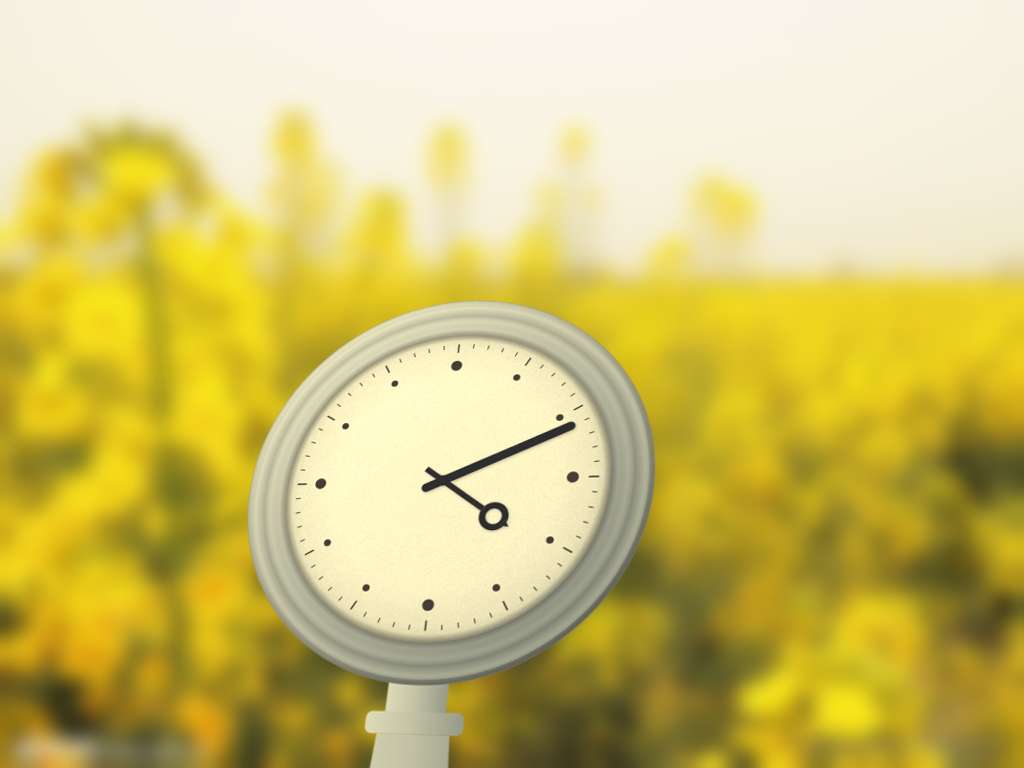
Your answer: **4:11**
